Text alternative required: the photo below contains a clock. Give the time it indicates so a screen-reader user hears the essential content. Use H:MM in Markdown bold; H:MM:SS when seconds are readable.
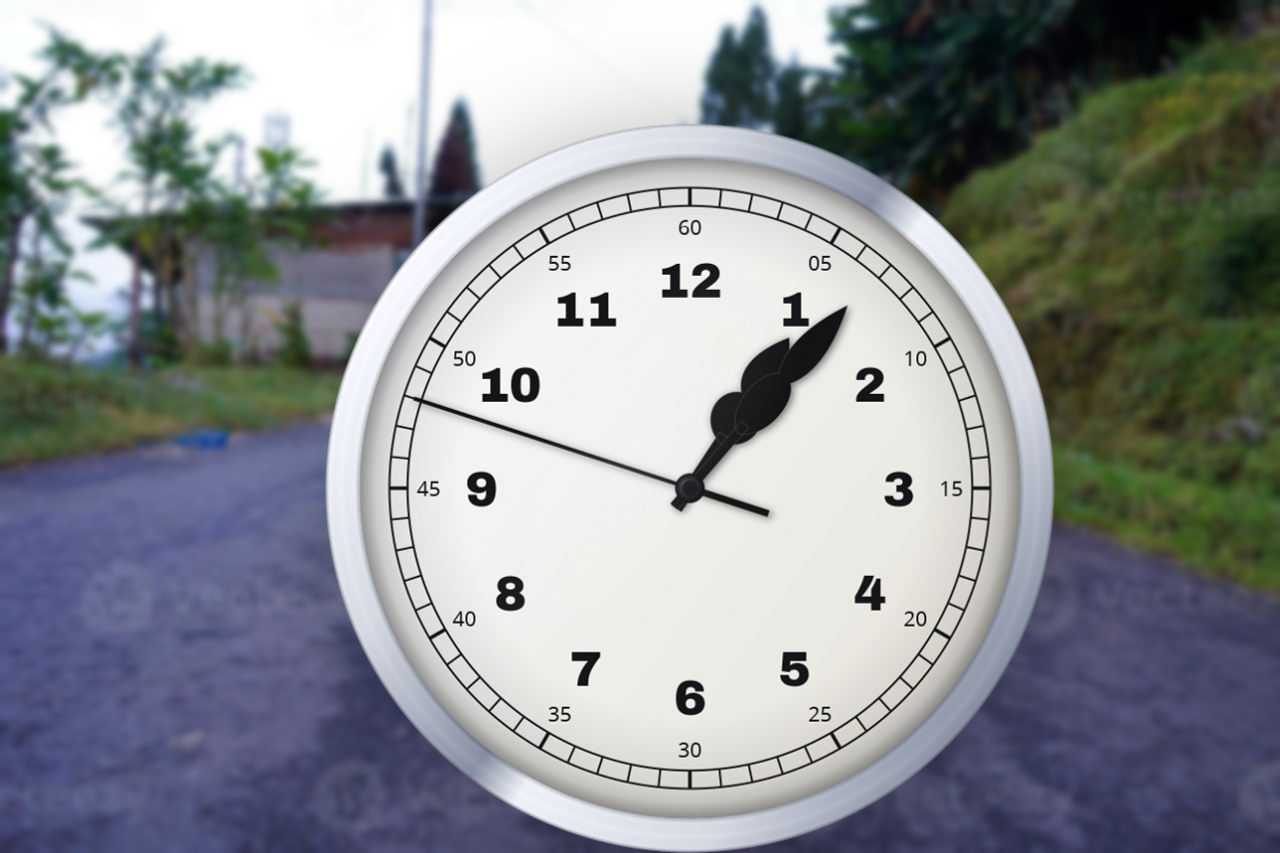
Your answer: **1:06:48**
